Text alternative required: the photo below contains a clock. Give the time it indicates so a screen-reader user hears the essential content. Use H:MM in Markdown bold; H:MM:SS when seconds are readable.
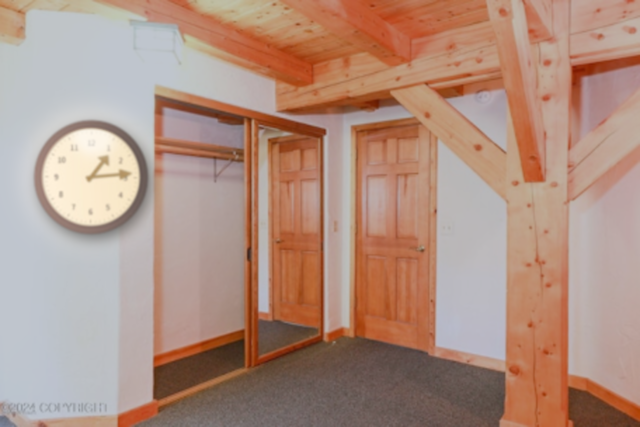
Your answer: **1:14**
